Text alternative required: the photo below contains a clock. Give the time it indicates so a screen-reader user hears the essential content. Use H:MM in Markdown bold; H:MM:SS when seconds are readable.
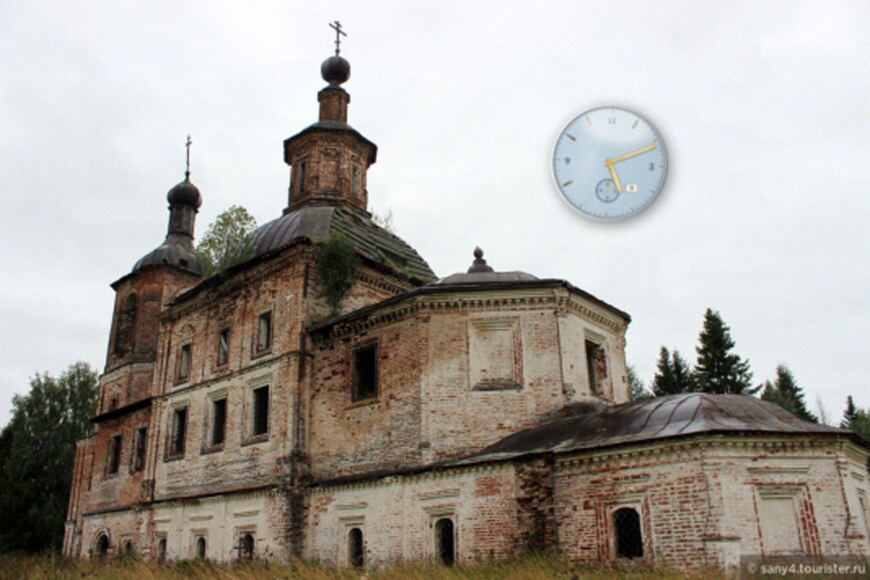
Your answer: **5:11**
